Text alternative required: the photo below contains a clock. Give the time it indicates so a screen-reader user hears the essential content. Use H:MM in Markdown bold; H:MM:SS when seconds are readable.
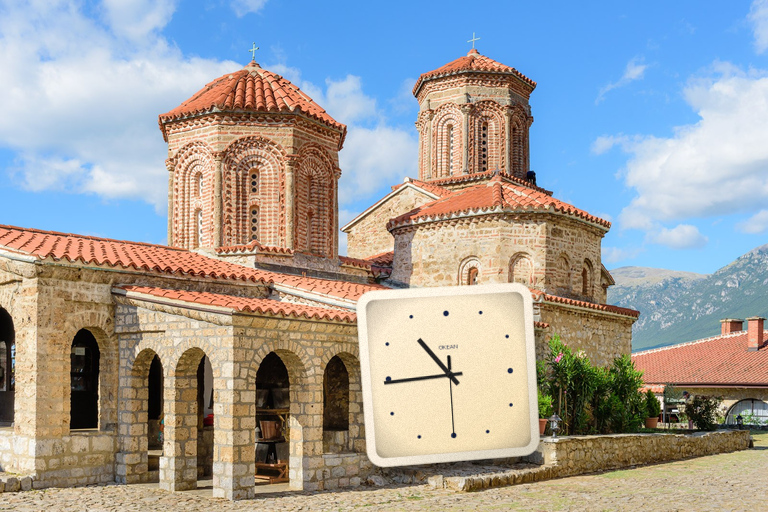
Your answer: **10:44:30**
